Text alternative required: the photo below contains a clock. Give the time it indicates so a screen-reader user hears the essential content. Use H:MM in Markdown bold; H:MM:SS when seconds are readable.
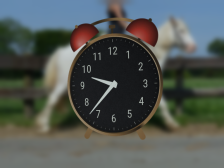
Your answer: **9:37**
